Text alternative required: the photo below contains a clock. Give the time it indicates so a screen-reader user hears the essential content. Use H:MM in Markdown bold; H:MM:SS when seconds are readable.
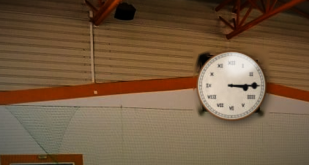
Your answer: **3:15**
